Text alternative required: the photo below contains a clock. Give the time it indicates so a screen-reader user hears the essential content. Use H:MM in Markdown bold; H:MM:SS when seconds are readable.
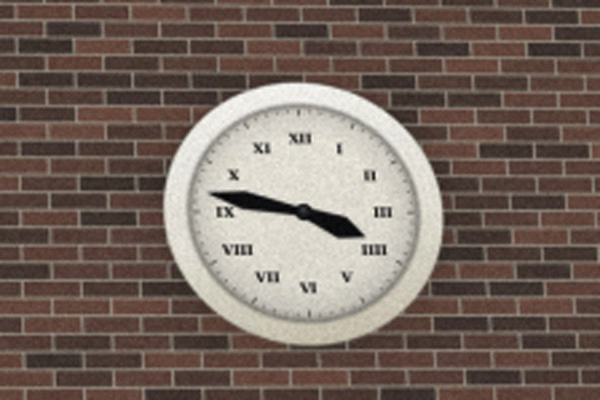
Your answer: **3:47**
